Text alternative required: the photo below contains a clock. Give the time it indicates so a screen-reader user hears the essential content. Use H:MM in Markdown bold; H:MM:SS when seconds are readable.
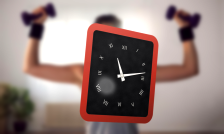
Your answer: **11:13**
